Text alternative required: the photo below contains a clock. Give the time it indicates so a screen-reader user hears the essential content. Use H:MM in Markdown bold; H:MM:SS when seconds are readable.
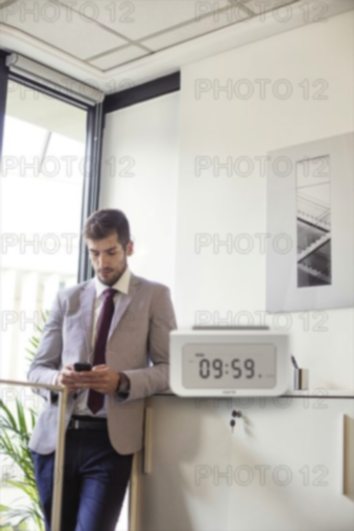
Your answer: **9:59**
